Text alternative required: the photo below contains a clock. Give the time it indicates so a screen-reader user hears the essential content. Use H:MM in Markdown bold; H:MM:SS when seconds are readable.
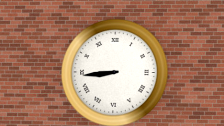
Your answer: **8:44**
